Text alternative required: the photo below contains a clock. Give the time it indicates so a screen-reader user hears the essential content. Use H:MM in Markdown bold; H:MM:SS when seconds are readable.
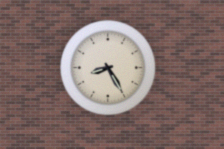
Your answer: **8:25**
